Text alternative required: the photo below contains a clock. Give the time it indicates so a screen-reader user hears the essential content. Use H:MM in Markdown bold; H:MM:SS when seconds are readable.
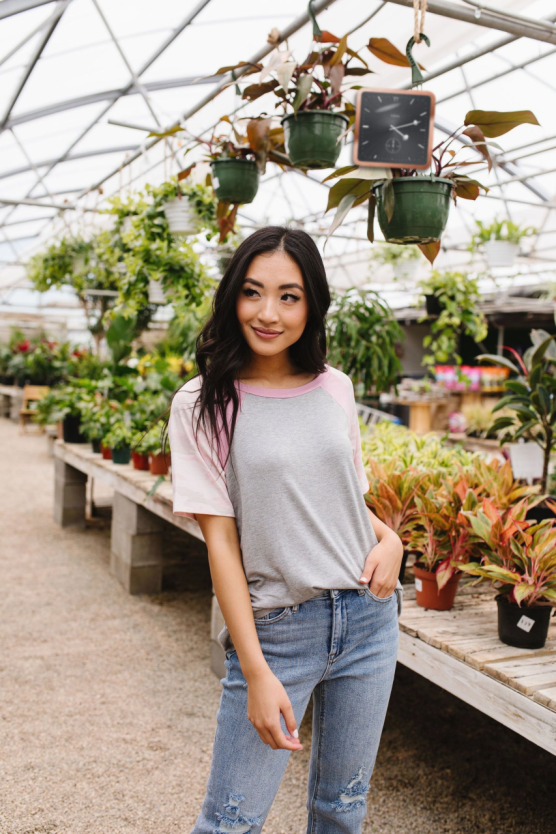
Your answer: **4:12**
